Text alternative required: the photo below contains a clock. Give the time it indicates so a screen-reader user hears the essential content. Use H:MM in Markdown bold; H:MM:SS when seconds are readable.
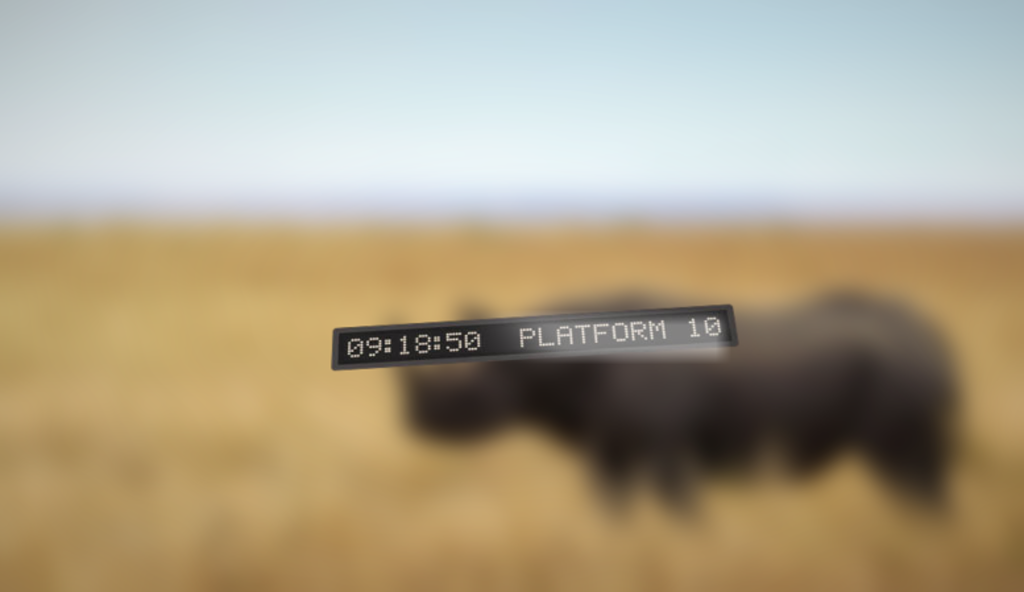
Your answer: **9:18:50**
